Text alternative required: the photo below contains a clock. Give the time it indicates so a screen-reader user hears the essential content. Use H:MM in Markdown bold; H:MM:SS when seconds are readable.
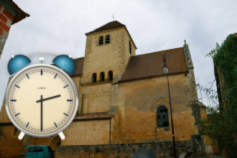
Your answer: **2:30**
